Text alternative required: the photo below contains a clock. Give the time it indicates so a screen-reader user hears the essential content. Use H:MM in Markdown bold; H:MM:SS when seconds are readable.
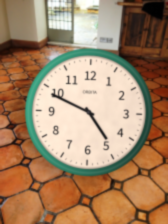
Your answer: **4:49**
